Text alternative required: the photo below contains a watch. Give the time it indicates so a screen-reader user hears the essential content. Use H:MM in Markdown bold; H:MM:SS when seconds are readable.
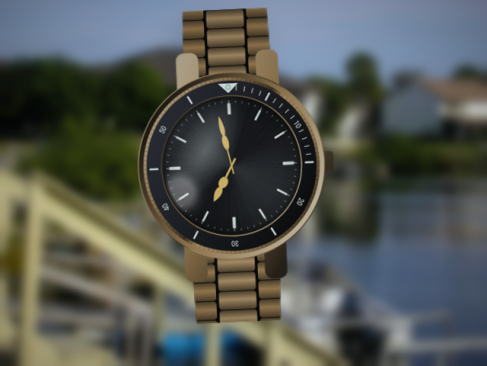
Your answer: **6:58**
